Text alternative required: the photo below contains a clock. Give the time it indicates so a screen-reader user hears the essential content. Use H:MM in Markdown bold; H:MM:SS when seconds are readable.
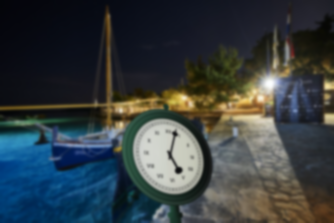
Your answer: **5:03**
